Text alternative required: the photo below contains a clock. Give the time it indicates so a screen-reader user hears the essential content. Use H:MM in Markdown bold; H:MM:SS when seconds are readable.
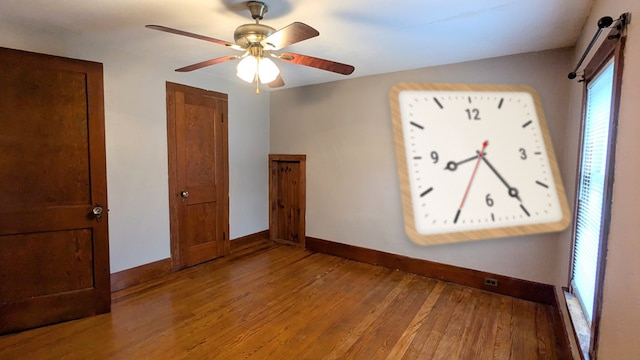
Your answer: **8:24:35**
